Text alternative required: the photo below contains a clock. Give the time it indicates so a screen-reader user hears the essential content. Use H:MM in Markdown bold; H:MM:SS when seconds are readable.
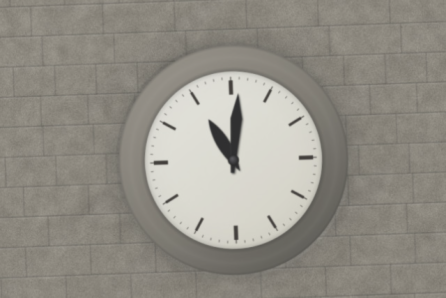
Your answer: **11:01**
